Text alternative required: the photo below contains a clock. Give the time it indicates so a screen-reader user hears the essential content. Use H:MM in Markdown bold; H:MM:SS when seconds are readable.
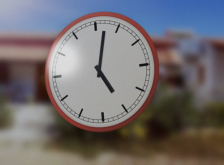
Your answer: **5:02**
